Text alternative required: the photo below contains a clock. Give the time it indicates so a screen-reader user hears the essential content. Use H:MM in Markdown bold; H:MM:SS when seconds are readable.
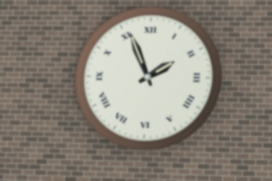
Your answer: **1:56**
